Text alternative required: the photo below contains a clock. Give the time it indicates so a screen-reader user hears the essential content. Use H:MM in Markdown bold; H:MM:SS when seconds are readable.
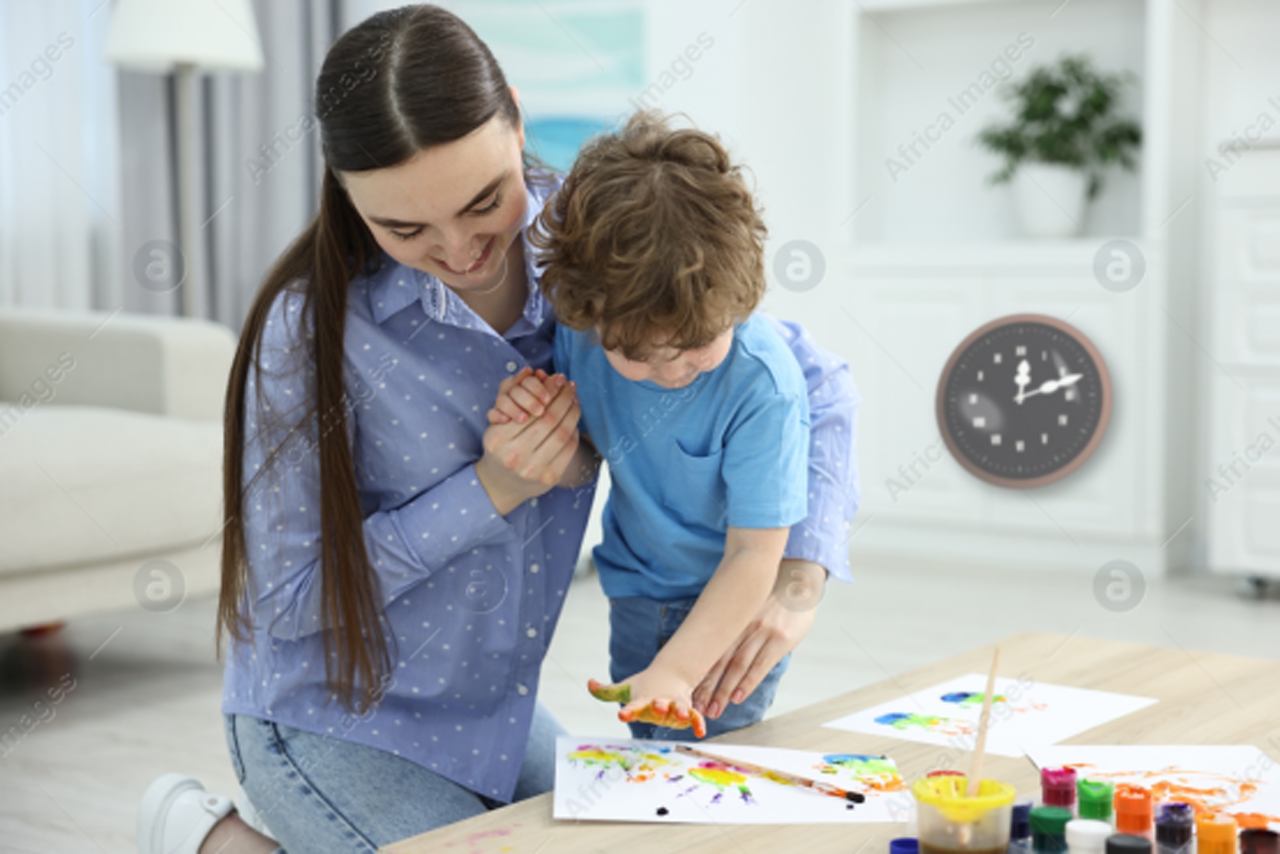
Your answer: **12:12**
